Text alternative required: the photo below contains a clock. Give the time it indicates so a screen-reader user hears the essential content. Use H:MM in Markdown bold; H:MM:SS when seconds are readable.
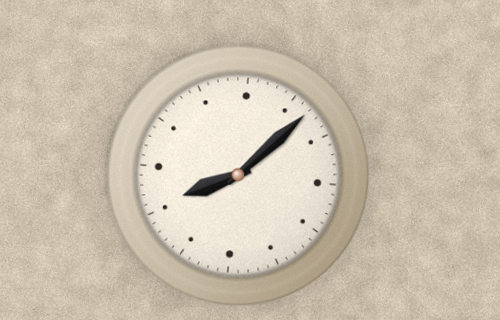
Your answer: **8:07**
